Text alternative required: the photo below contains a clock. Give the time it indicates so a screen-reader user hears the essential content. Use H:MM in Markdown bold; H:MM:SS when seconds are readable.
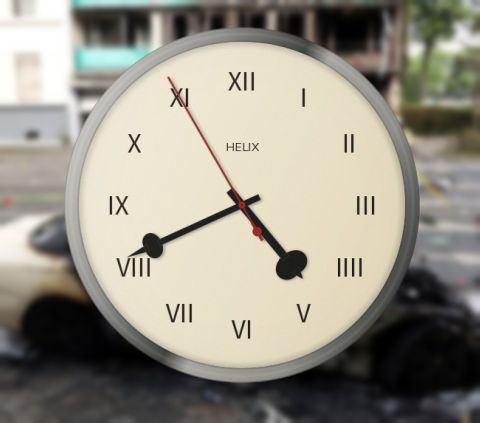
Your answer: **4:40:55**
